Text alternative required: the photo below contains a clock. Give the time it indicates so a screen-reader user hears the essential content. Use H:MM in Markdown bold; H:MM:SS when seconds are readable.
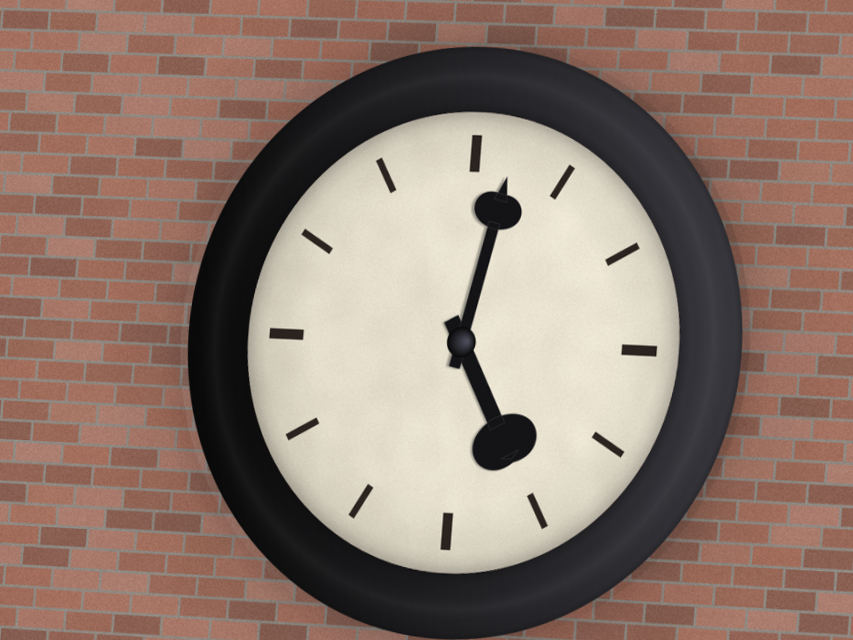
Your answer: **5:02**
